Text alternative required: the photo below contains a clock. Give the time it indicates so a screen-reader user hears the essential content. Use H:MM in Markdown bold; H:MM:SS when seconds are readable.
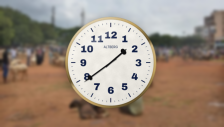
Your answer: **1:39**
